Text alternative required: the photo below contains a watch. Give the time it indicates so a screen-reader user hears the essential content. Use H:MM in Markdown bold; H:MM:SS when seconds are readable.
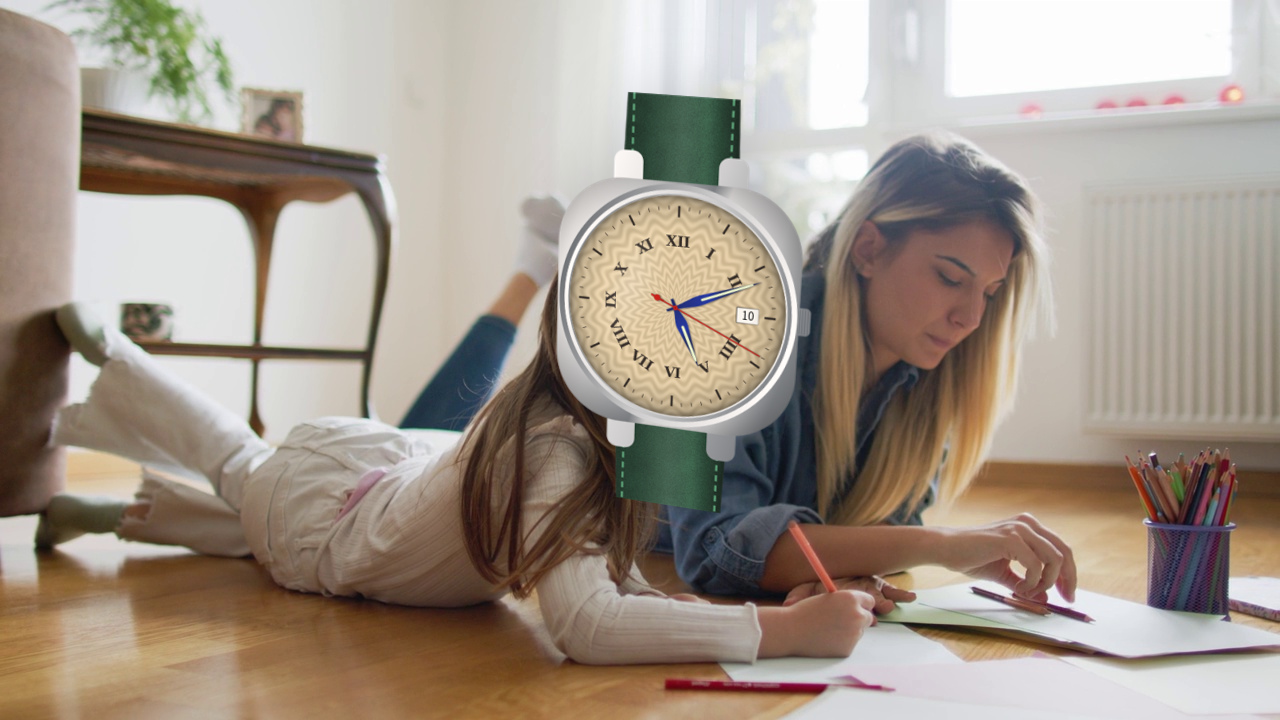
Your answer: **5:11:19**
